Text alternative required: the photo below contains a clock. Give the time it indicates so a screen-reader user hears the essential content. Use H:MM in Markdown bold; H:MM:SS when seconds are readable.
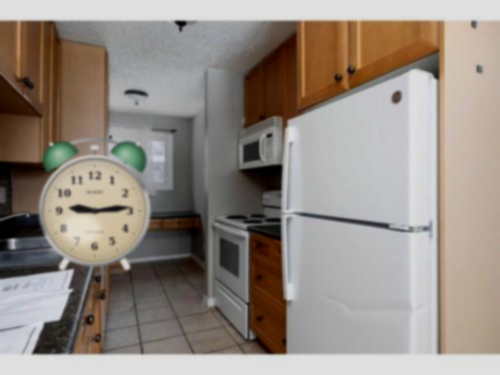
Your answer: **9:14**
